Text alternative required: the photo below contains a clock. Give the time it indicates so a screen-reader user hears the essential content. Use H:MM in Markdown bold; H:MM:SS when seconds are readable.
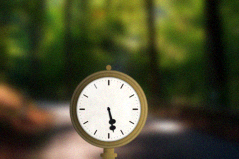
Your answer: **5:28**
